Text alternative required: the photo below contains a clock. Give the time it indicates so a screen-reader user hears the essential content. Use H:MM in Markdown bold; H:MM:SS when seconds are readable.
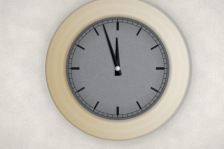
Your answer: **11:57**
